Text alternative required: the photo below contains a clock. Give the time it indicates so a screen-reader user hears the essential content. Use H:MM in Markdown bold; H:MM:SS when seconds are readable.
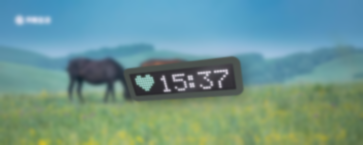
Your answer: **15:37**
